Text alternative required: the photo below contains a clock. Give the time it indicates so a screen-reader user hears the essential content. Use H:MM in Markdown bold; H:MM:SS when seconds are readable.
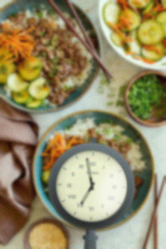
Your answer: **6:58**
